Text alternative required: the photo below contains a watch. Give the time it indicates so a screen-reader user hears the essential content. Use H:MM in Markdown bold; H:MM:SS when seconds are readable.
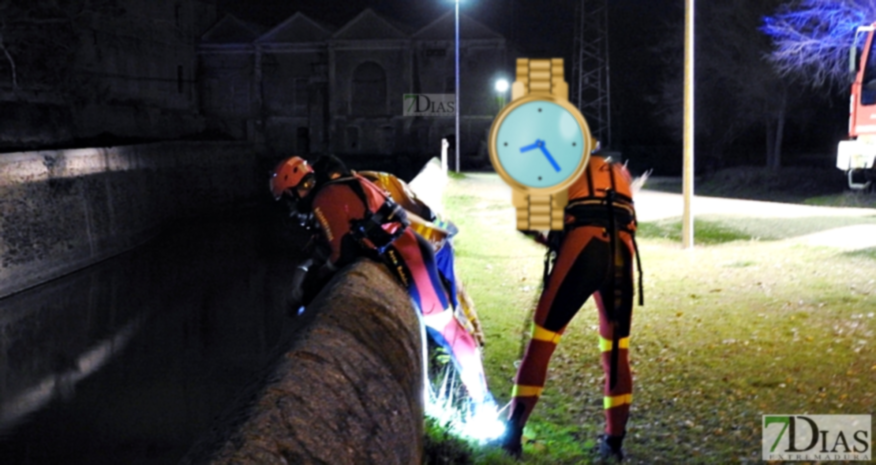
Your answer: **8:24**
